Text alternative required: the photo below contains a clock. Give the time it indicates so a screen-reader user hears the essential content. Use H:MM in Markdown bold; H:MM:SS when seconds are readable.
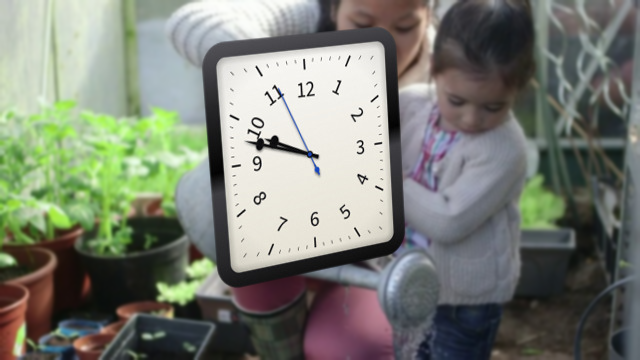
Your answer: **9:47:56**
